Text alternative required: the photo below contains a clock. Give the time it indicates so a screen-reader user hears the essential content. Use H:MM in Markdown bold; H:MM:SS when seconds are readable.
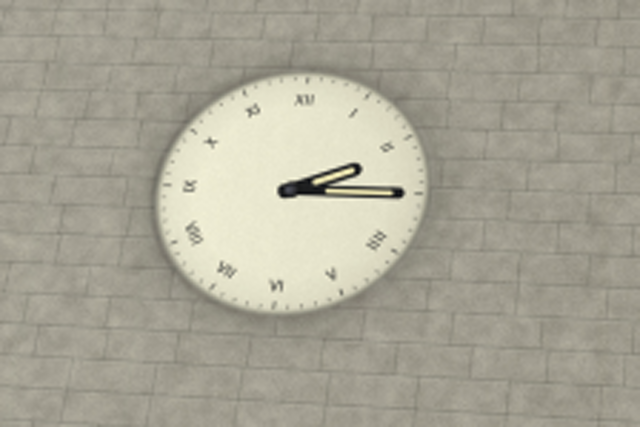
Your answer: **2:15**
